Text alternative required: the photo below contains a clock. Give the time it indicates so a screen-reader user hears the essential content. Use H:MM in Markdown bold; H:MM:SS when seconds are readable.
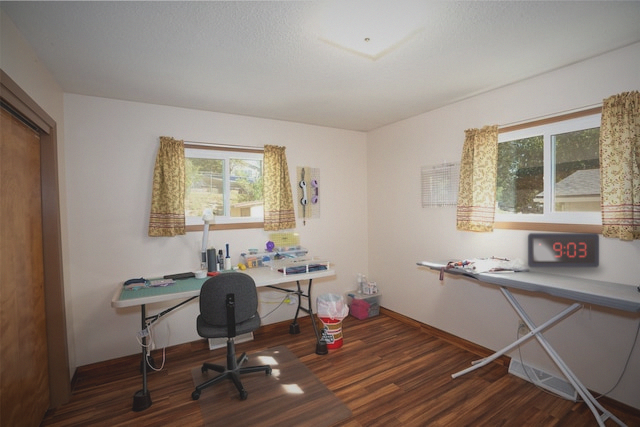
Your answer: **9:03**
